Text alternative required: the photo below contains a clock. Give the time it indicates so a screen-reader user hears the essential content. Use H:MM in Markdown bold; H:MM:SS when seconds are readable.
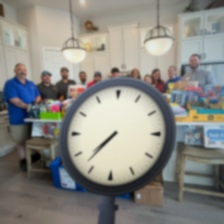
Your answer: **7:37**
